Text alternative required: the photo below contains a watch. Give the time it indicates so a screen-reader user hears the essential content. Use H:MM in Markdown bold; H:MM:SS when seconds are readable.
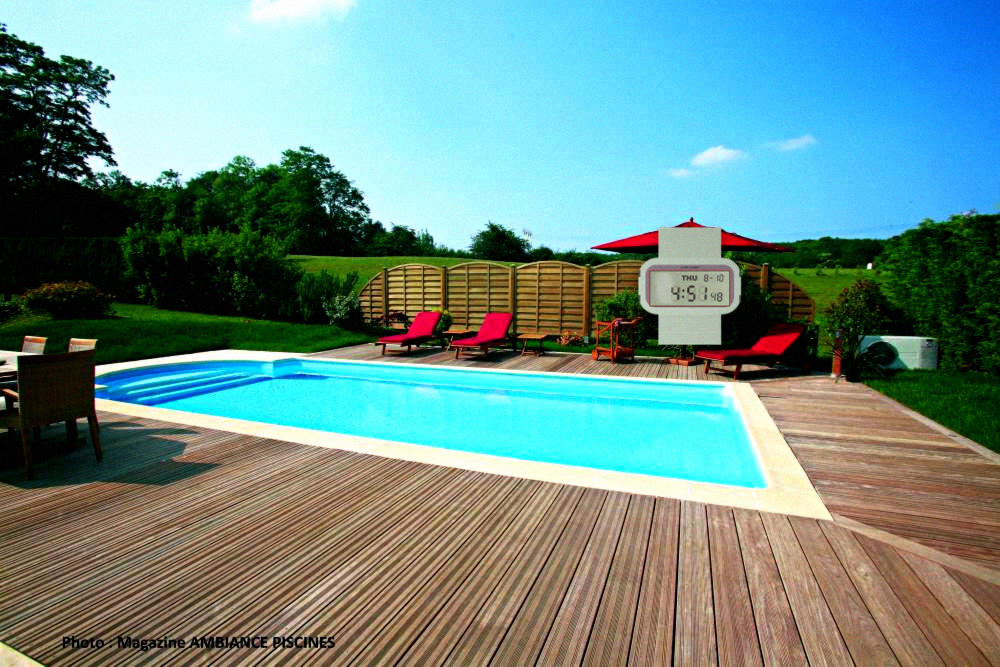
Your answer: **4:51:48**
